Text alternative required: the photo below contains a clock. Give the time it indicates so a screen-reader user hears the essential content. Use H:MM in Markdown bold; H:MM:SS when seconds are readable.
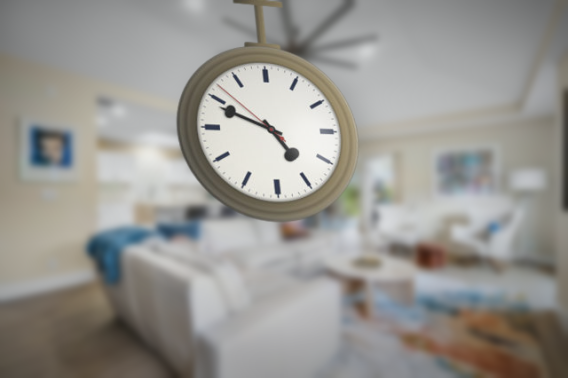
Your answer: **4:48:52**
